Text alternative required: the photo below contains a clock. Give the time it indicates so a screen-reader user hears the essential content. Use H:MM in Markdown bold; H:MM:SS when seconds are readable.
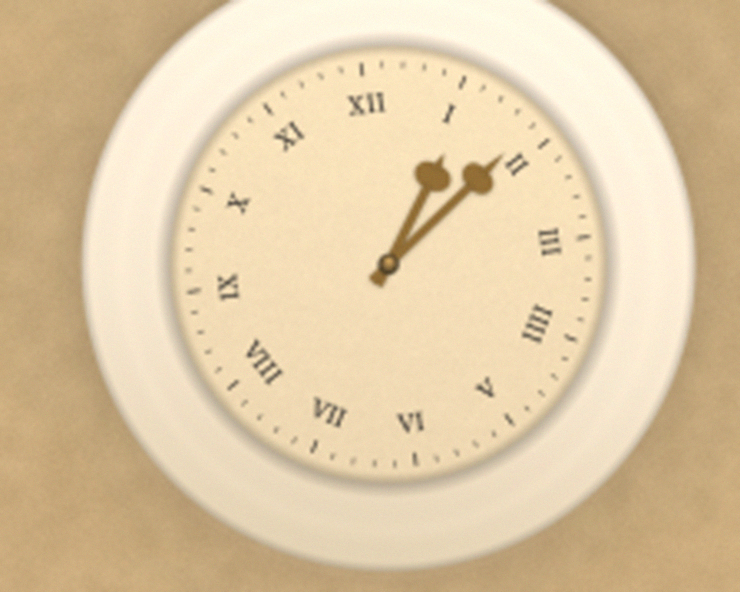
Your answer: **1:09**
